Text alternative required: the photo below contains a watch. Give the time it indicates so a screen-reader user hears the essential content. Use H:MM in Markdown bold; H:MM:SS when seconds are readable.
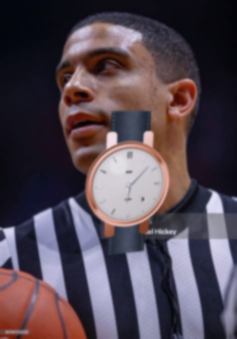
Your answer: **6:08**
